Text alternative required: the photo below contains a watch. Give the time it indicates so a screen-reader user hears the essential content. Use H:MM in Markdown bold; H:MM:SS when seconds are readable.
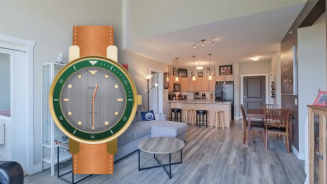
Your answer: **12:30**
